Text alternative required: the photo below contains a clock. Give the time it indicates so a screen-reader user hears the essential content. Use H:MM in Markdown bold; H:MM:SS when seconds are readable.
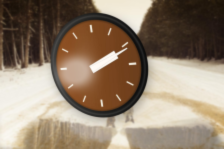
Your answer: **2:11**
